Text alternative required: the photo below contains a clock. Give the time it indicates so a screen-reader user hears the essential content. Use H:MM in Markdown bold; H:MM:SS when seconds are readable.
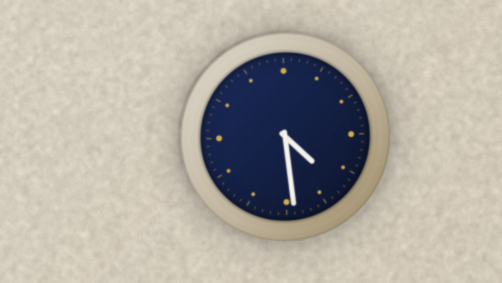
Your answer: **4:29**
